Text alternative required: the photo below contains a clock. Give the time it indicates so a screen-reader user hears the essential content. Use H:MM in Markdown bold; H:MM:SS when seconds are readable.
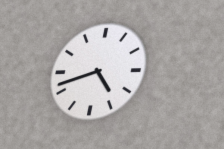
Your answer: **4:42**
